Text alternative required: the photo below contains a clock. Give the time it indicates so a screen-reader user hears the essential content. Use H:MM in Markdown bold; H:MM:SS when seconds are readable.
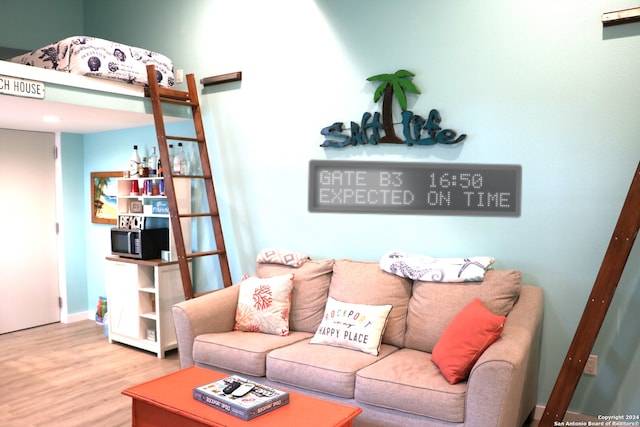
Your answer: **16:50**
